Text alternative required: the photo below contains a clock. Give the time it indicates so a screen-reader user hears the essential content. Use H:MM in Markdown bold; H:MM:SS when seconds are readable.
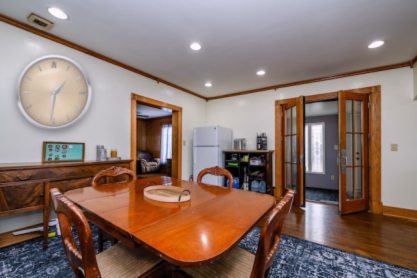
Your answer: **1:31**
